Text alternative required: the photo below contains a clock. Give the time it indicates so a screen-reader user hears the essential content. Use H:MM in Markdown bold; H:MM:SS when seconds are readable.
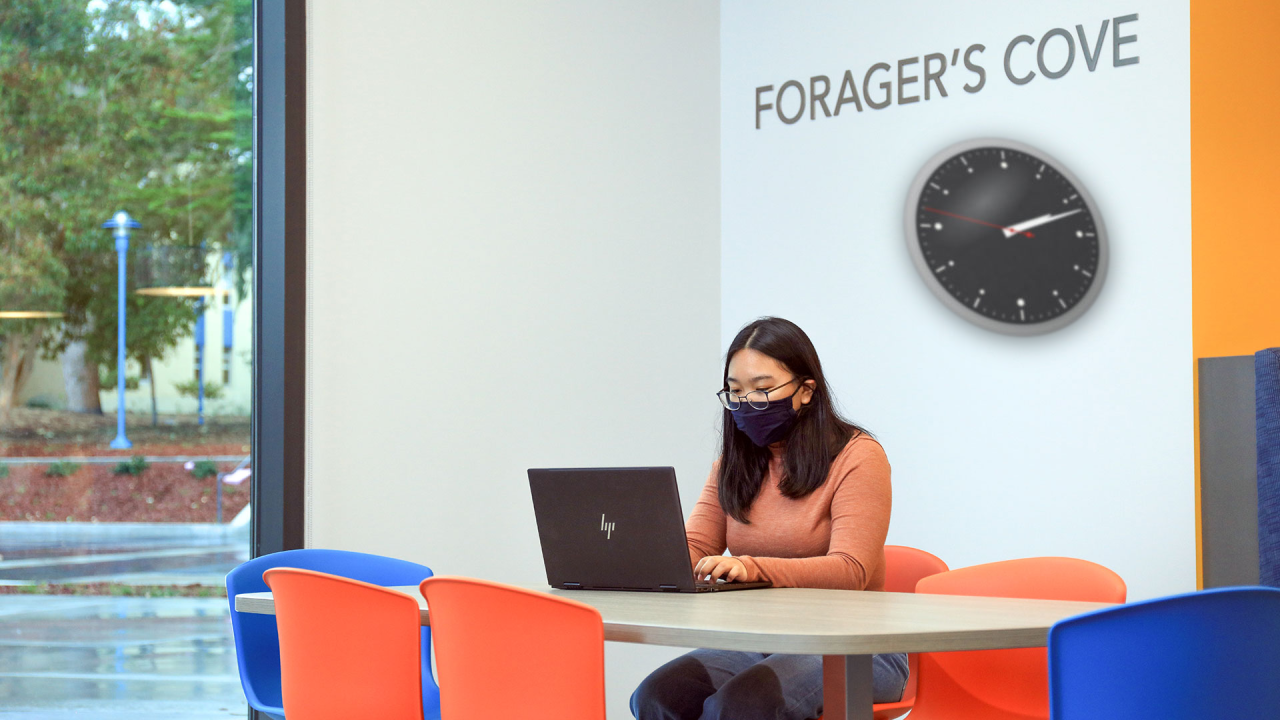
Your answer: **2:11:47**
